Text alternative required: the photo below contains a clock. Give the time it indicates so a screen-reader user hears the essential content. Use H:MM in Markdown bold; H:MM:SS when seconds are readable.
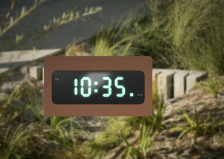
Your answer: **10:35**
